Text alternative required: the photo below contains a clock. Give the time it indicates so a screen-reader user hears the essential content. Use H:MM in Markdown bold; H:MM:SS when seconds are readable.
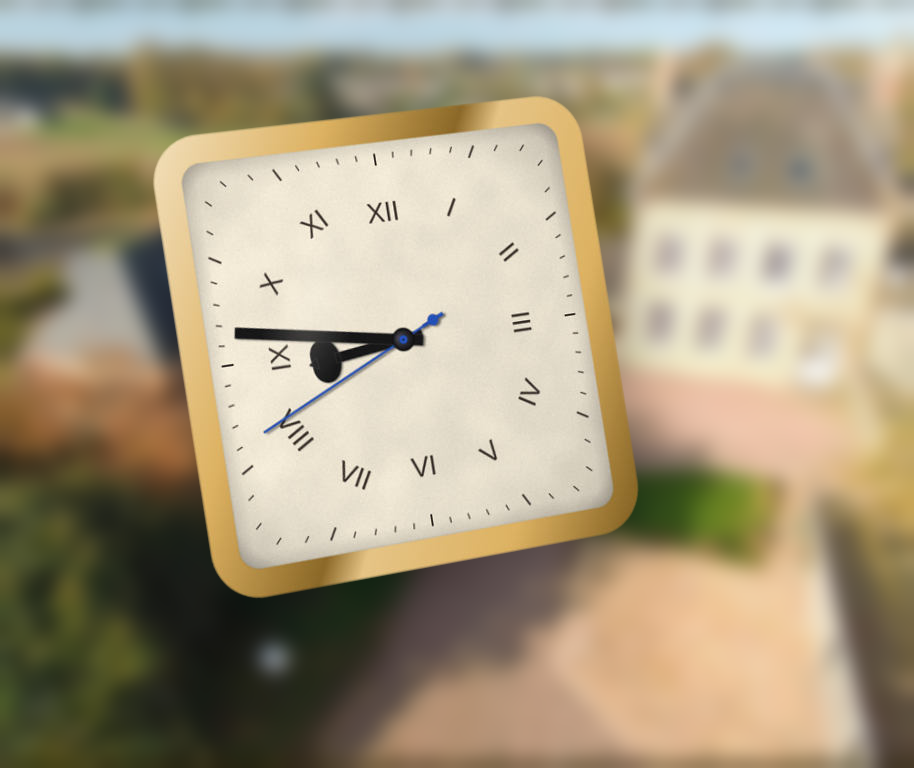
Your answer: **8:46:41**
